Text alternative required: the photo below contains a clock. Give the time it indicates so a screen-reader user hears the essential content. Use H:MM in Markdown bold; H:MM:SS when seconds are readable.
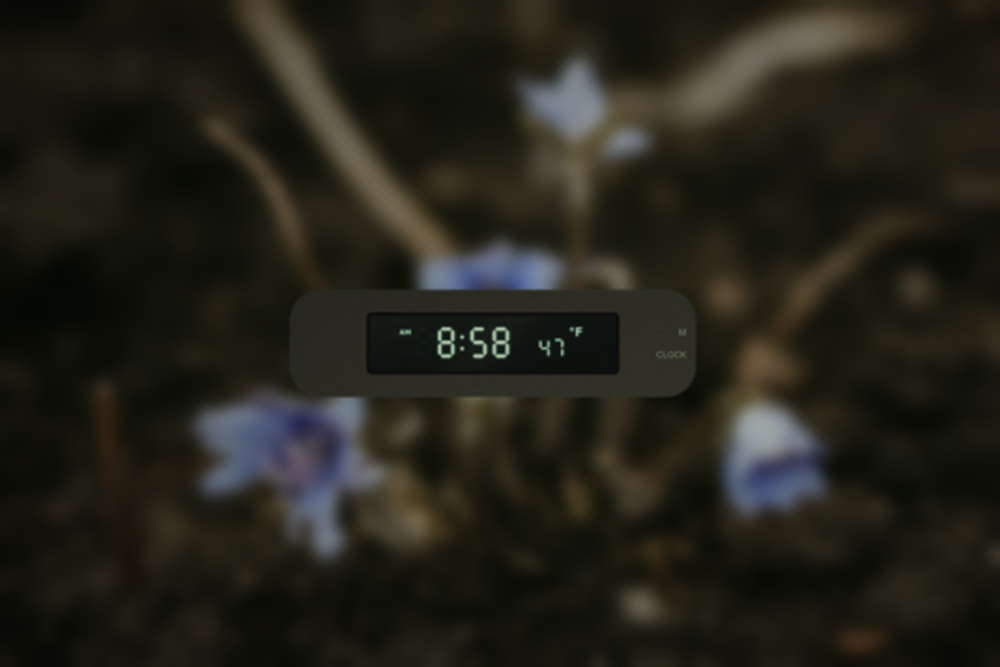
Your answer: **8:58**
